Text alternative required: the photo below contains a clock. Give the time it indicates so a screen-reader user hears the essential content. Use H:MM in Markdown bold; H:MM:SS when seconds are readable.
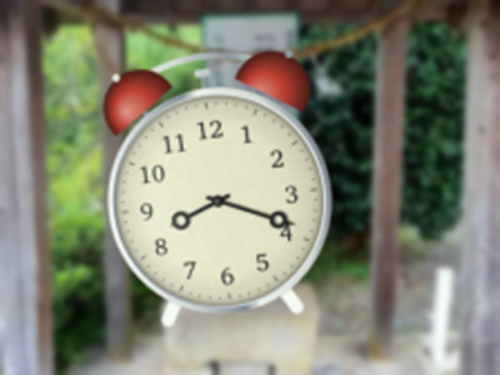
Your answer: **8:19**
